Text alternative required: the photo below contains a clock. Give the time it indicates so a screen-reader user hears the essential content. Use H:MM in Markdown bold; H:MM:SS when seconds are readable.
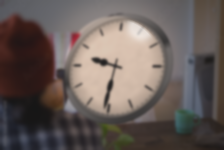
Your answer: **9:31**
